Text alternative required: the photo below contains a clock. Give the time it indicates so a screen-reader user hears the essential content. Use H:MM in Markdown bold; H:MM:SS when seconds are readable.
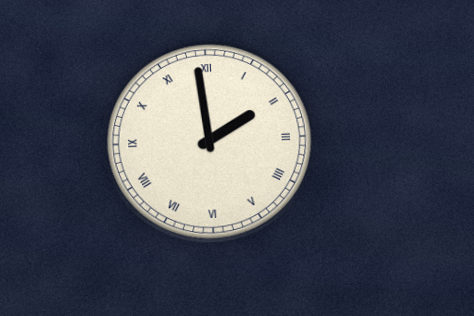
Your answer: **1:59**
